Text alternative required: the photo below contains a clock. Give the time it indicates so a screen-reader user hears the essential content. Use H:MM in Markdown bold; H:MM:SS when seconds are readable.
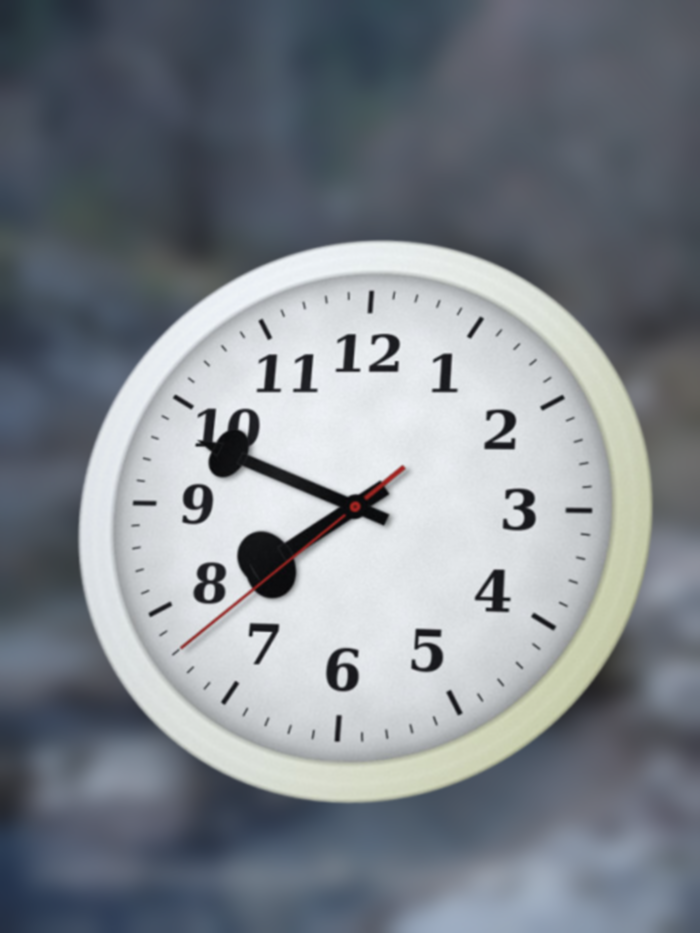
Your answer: **7:48:38**
